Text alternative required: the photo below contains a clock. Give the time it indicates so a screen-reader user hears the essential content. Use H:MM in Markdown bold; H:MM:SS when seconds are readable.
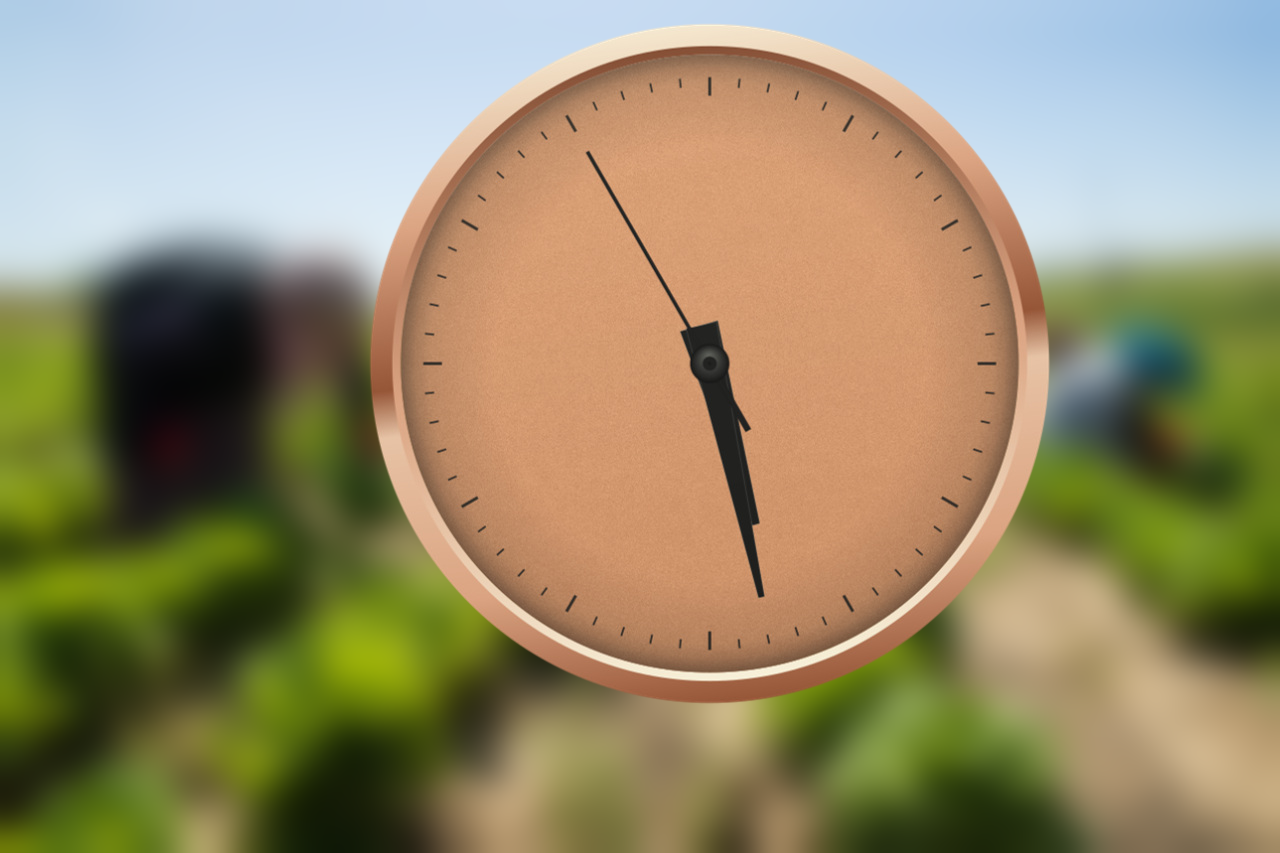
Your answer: **5:27:55**
